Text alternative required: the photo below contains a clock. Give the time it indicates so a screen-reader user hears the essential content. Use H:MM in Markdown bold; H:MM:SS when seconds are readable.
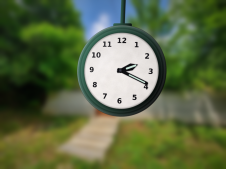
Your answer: **2:19**
